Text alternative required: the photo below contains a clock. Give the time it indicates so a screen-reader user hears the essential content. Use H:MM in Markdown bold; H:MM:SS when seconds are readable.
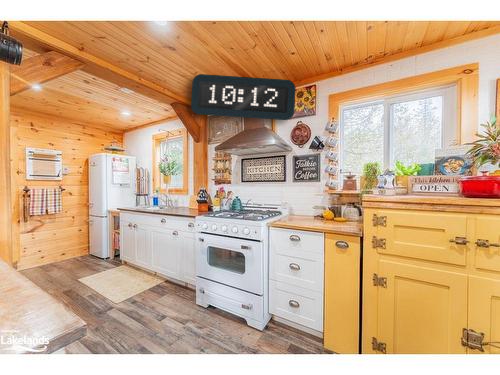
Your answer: **10:12**
